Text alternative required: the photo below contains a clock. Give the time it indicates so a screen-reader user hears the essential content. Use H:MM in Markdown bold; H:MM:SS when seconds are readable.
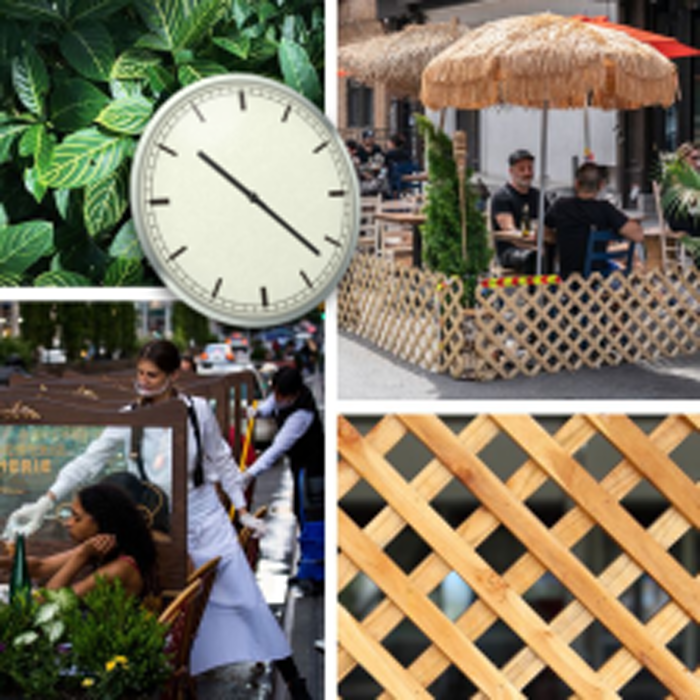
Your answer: **10:22**
